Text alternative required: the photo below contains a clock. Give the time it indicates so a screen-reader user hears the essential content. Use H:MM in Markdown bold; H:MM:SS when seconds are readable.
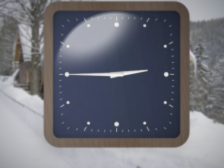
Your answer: **2:45**
